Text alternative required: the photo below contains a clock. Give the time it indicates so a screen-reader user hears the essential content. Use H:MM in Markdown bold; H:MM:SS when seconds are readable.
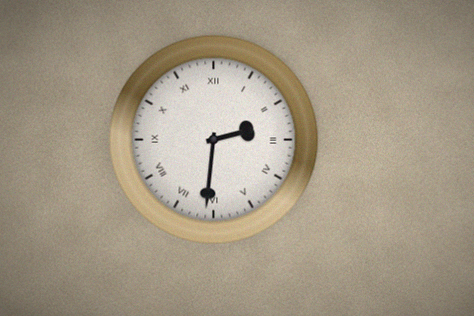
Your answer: **2:31**
